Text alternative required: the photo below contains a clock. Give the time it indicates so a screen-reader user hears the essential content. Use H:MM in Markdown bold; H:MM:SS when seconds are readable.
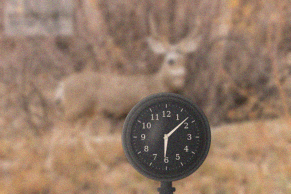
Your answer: **6:08**
